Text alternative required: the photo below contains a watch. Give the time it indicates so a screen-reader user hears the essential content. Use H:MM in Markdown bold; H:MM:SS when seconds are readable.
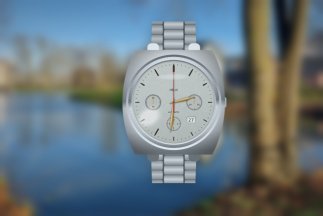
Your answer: **2:31**
